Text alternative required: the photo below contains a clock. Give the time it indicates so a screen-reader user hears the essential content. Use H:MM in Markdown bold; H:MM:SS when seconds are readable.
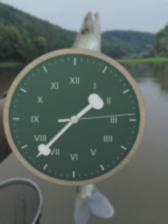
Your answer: **1:37:14**
